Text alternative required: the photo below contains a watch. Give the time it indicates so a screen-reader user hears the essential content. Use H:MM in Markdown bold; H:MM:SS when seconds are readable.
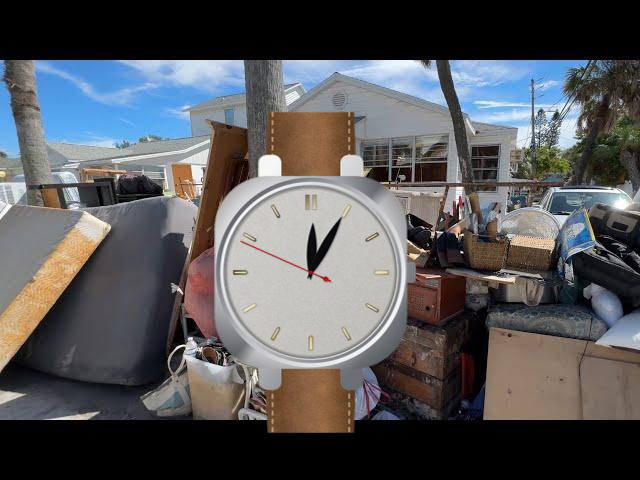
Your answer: **12:04:49**
